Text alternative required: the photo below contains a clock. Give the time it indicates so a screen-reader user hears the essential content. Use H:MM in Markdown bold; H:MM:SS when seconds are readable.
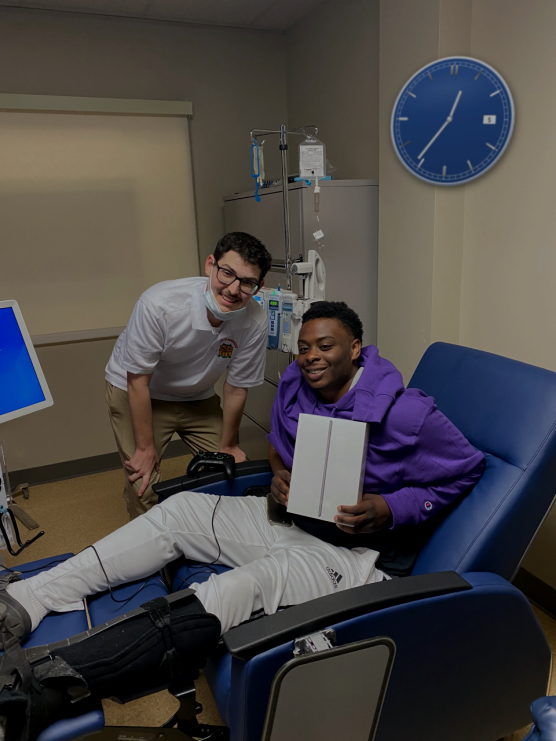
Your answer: **12:36**
